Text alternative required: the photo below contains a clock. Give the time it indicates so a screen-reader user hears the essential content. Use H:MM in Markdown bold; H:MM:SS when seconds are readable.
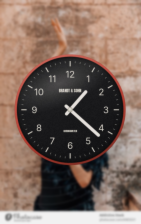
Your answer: **1:22**
